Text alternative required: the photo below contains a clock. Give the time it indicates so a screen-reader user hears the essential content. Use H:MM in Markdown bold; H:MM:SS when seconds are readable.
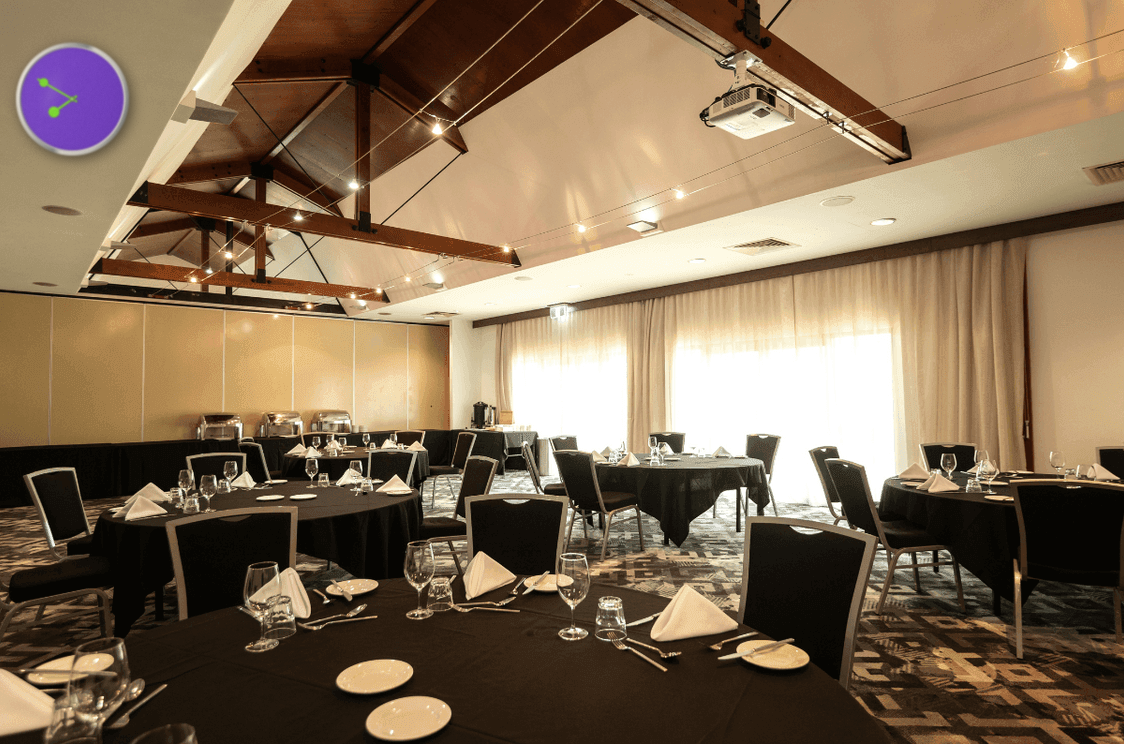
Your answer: **7:50**
